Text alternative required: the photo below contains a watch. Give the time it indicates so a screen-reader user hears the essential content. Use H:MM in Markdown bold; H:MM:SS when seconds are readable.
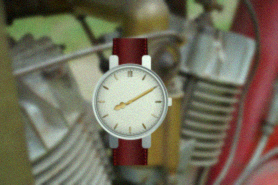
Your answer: **8:10**
